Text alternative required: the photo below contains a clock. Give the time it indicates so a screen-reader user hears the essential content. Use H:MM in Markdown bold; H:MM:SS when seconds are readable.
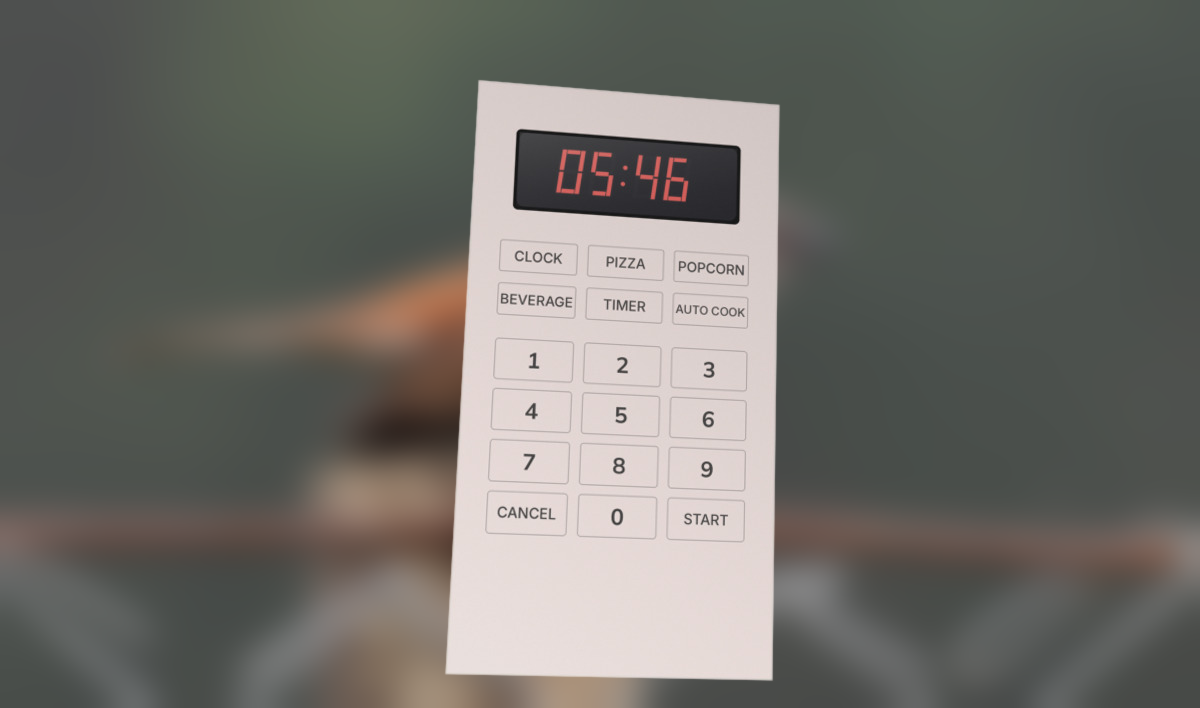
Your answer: **5:46**
